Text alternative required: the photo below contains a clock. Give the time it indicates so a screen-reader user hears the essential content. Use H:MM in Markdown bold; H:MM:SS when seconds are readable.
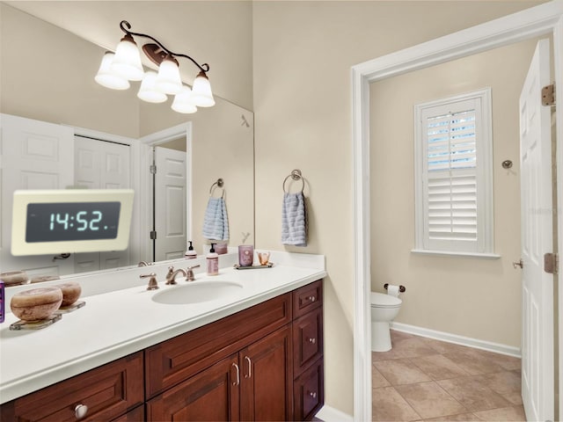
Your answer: **14:52**
